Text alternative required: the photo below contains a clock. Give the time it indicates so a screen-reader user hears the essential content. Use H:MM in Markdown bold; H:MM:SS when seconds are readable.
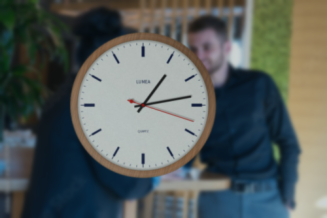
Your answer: **1:13:18**
